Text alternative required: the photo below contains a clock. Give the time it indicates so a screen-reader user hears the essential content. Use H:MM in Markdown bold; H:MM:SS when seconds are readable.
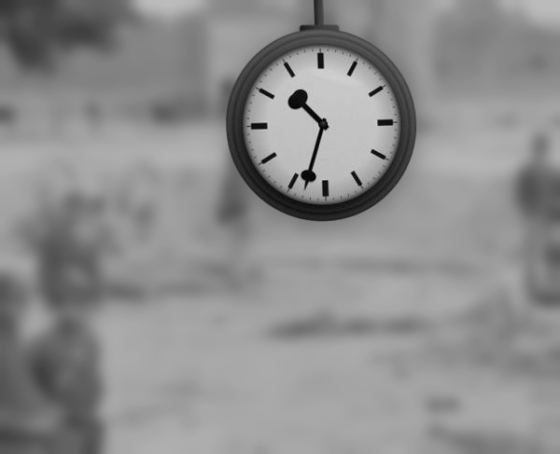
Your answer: **10:33**
